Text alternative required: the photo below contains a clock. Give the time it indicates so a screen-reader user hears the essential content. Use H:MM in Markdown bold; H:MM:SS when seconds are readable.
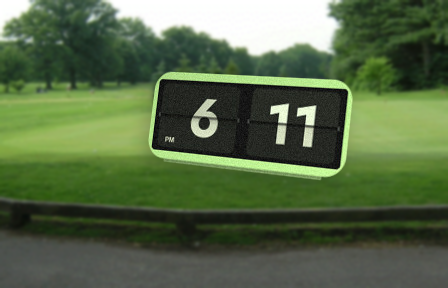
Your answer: **6:11**
